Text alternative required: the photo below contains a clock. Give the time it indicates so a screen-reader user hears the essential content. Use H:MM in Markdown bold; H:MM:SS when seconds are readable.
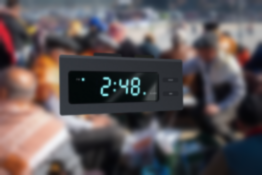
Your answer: **2:48**
